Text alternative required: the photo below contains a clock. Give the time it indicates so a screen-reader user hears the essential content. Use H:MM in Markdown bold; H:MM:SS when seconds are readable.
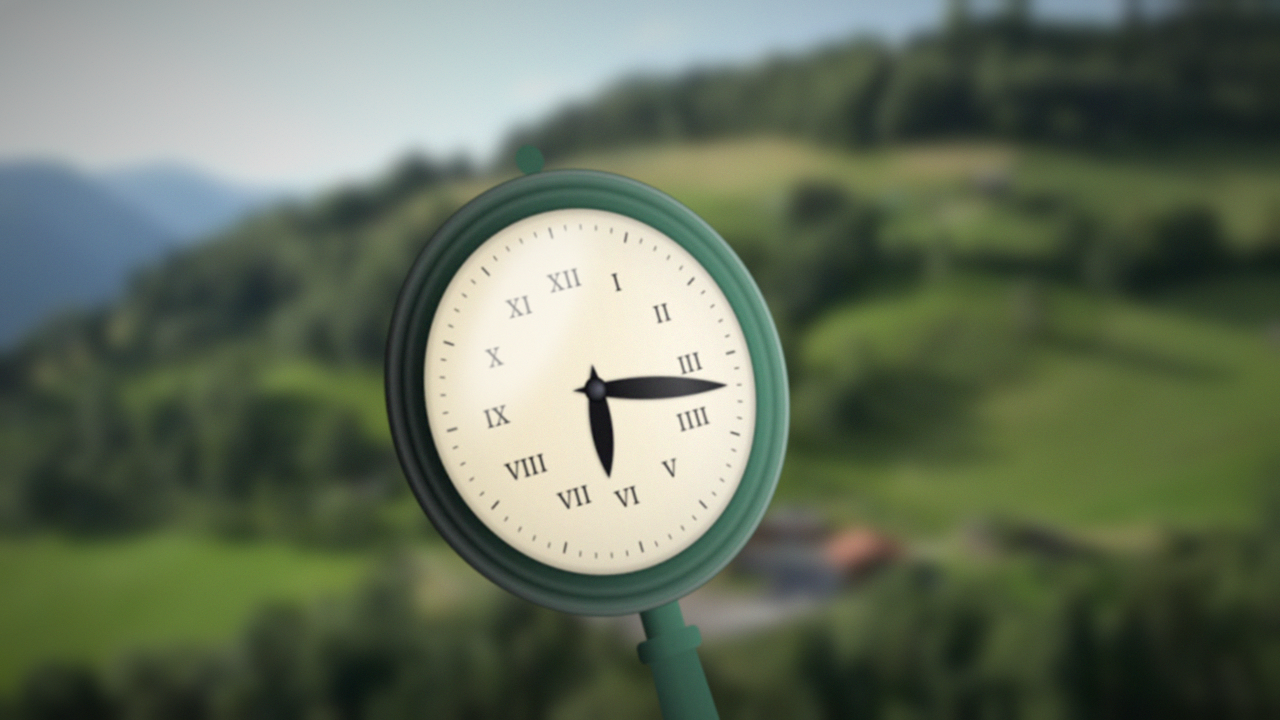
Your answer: **6:17**
